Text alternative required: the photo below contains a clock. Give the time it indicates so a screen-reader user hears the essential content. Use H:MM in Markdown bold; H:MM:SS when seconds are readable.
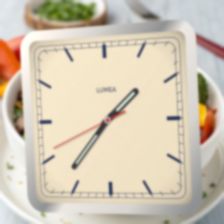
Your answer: **1:36:41**
